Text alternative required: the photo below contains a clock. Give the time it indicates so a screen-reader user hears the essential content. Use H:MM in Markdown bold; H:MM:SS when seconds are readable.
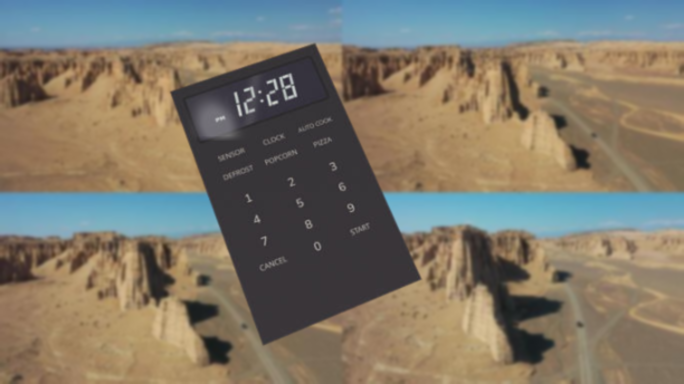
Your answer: **12:28**
